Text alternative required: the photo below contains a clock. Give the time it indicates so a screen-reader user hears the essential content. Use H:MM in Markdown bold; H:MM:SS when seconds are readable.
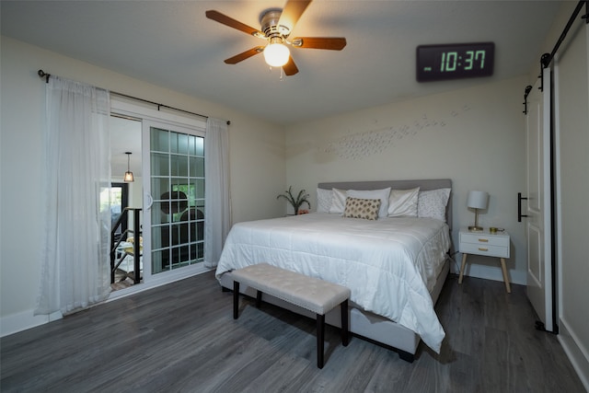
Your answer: **10:37**
